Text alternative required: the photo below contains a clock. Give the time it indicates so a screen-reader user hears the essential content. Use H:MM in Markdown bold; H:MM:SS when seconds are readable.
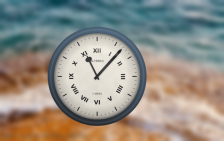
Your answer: **11:07**
